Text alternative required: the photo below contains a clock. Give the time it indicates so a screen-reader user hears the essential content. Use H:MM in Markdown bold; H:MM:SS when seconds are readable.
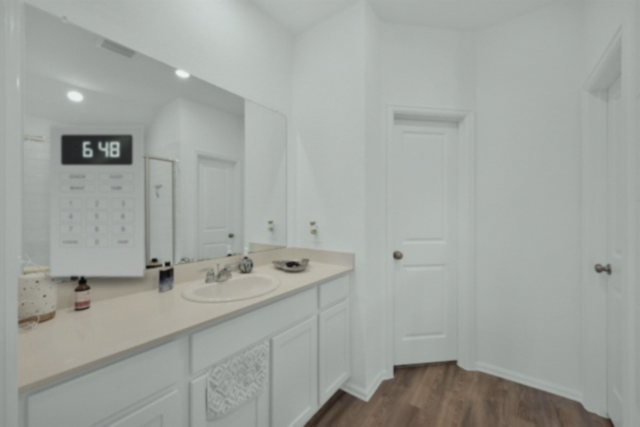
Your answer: **6:48**
